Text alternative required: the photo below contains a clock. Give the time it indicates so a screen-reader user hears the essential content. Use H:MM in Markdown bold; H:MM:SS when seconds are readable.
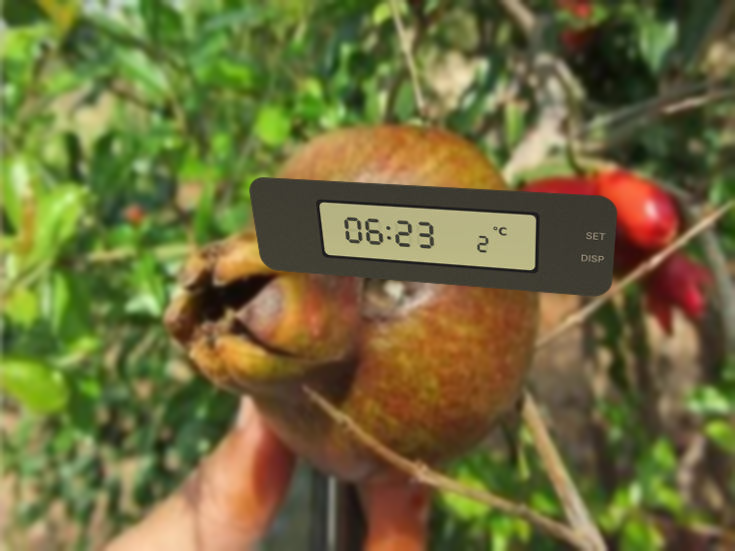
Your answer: **6:23**
